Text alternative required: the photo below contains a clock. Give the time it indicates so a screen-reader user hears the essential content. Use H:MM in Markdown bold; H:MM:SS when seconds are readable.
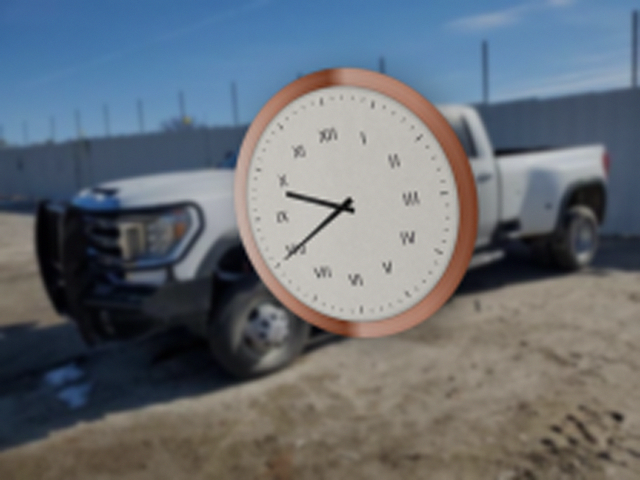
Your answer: **9:40**
